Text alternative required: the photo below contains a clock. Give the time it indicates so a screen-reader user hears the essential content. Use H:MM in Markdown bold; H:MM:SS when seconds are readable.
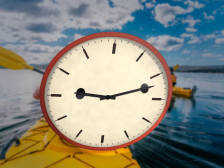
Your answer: **9:12**
